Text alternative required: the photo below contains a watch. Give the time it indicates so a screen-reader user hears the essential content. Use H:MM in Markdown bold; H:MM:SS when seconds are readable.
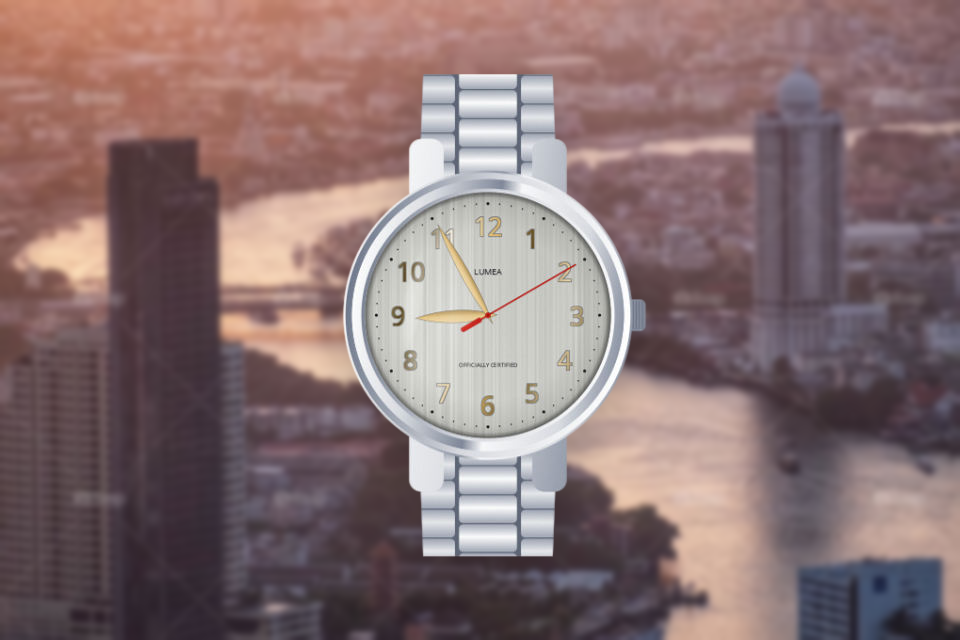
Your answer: **8:55:10**
